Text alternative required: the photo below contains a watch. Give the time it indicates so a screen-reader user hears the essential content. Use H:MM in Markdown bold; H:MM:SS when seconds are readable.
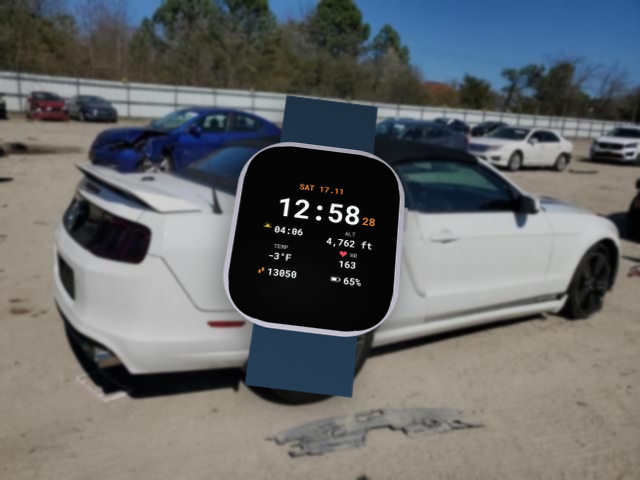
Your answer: **12:58:28**
